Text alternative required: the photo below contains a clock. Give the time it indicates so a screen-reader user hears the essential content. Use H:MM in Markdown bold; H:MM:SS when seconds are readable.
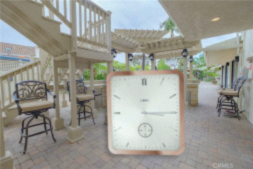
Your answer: **3:15**
